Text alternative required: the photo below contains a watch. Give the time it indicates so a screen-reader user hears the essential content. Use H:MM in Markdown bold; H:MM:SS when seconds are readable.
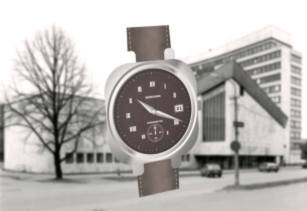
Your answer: **10:19**
